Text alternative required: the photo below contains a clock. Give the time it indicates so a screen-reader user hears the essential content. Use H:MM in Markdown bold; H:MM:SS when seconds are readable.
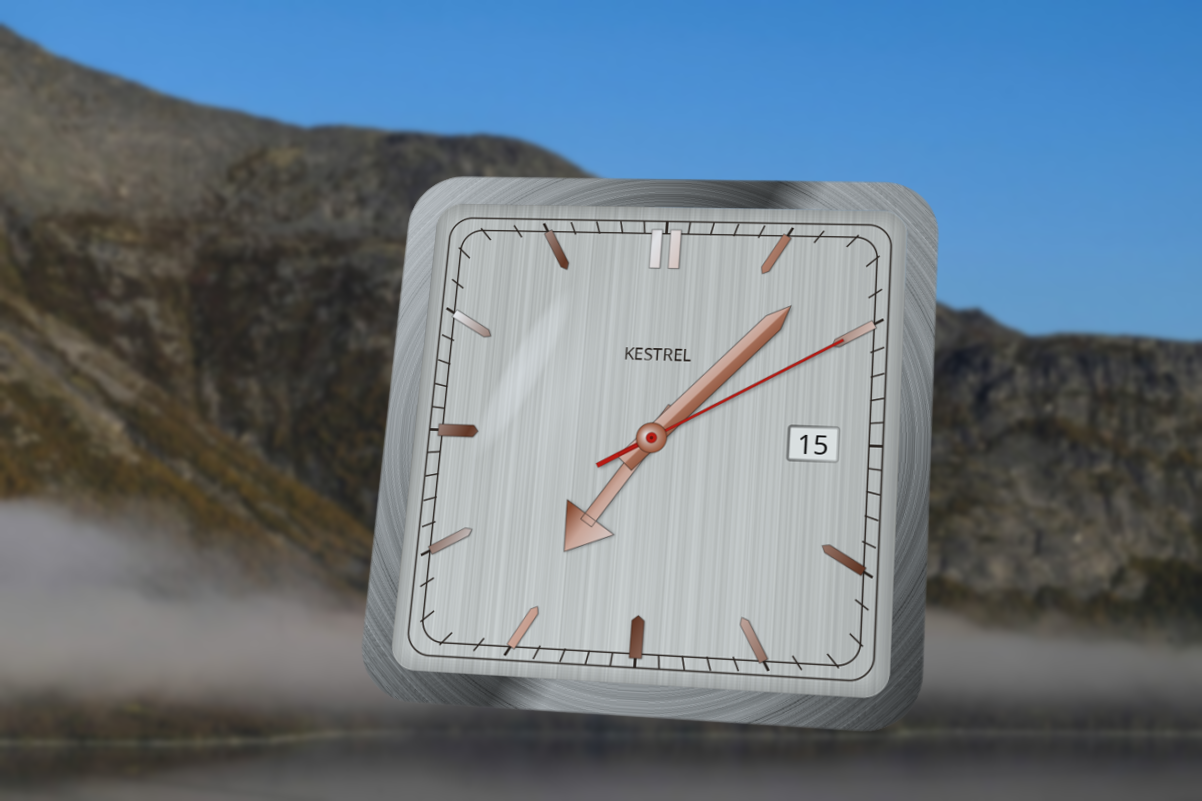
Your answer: **7:07:10**
